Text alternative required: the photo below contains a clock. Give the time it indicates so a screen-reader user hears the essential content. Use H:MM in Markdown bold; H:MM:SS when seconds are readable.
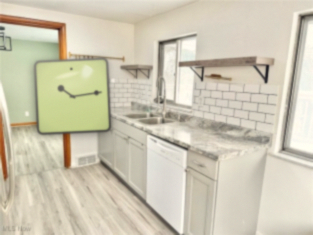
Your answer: **10:14**
